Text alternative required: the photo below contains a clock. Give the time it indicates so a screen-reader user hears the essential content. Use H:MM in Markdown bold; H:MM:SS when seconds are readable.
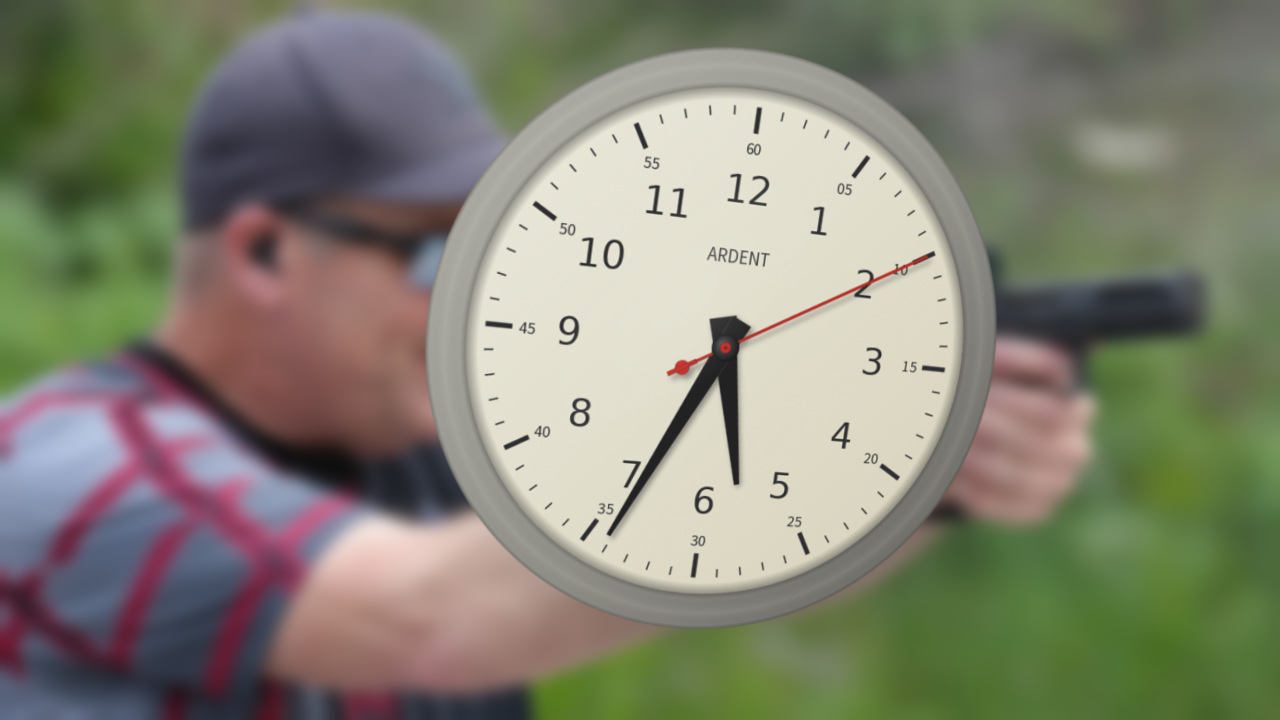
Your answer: **5:34:10**
